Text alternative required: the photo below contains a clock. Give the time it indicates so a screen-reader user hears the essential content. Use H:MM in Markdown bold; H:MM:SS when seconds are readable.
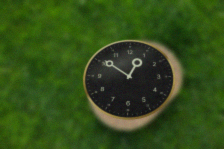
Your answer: **12:51**
